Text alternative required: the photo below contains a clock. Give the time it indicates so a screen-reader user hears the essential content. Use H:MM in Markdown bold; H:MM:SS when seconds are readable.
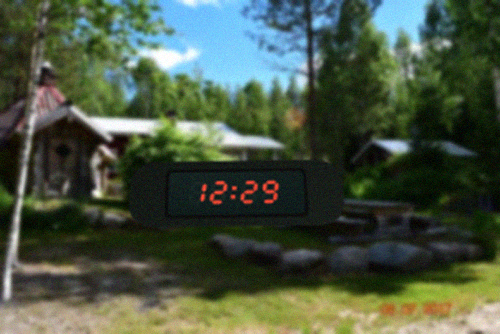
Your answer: **12:29**
